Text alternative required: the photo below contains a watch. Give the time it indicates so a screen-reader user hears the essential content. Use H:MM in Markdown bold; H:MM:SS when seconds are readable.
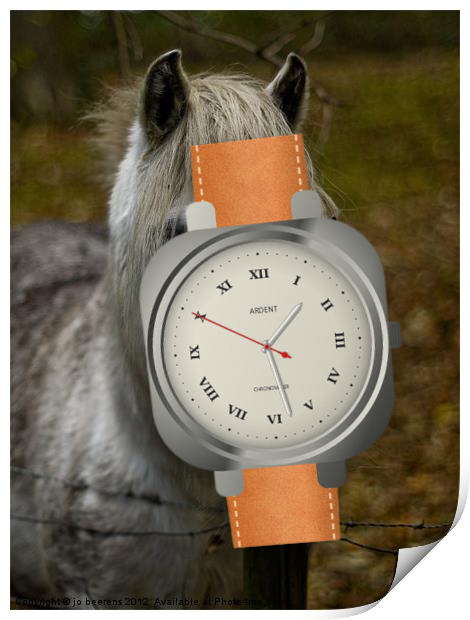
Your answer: **1:27:50**
